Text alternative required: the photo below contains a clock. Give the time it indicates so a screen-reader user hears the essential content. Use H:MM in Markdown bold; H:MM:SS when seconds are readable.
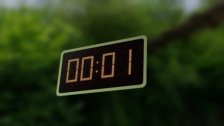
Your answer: **0:01**
